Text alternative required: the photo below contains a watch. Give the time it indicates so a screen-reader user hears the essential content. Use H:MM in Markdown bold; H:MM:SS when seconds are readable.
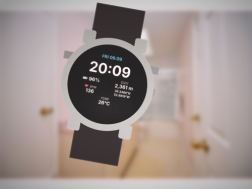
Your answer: **20:09**
